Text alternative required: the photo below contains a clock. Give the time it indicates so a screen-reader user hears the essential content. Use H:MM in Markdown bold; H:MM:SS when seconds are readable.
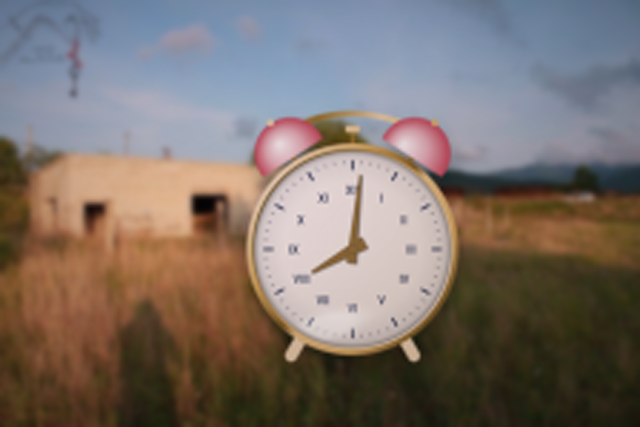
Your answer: **8:01**
